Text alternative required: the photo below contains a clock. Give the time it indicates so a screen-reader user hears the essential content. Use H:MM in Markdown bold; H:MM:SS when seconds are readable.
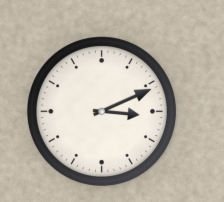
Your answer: **3:11**
